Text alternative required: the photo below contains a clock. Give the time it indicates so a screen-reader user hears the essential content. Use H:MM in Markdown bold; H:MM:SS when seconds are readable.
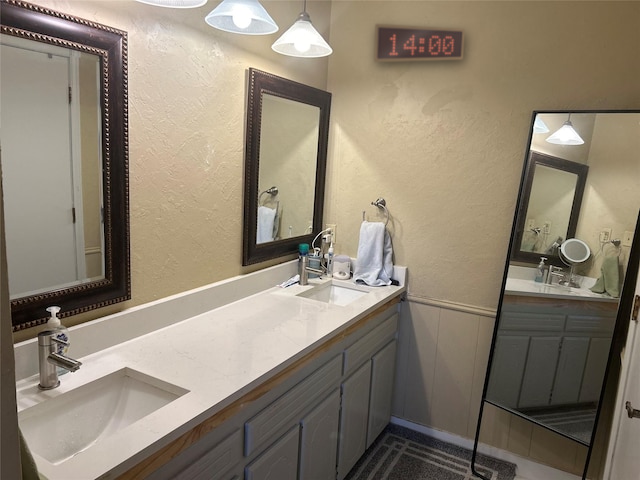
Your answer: **14:00**
